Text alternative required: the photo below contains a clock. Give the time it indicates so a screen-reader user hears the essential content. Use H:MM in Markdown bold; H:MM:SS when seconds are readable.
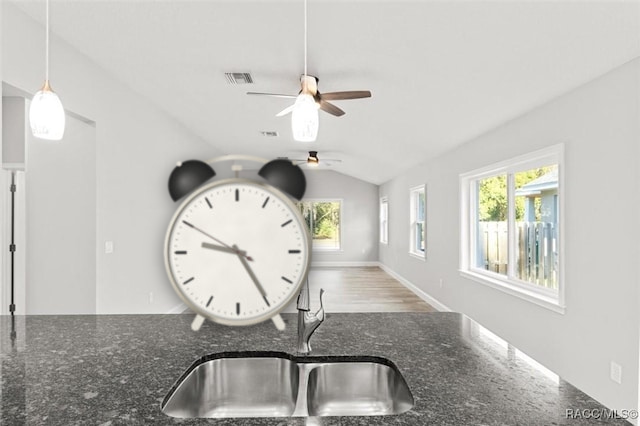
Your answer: **9:24:50**
